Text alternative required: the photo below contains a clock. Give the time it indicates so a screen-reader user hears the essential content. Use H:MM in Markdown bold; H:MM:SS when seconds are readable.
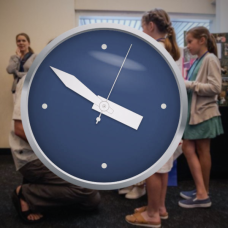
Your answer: **3:51:04**
